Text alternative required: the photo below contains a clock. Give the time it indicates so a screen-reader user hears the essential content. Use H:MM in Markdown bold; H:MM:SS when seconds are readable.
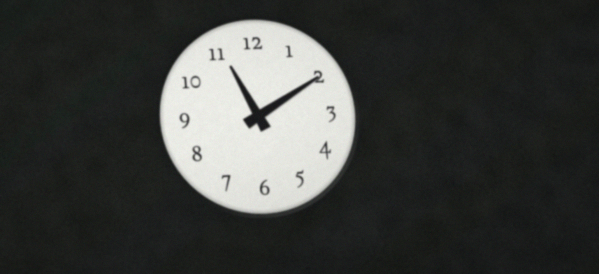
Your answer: **11:10**
